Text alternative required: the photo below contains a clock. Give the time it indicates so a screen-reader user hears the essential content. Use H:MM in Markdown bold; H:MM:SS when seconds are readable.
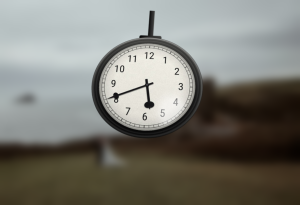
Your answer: **5:41**
